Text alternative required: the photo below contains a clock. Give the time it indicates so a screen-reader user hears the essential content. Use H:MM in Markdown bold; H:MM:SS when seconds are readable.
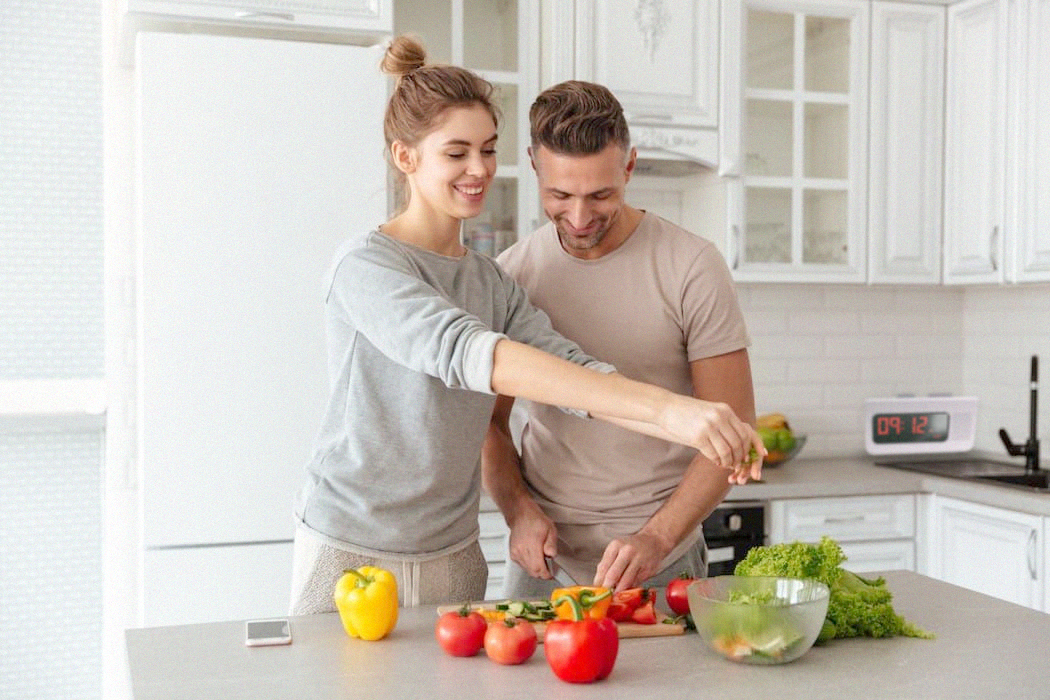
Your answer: **9:12**
